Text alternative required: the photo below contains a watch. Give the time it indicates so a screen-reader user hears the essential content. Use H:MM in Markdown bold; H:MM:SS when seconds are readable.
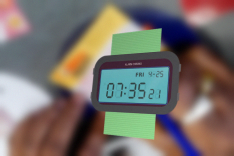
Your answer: **7:35:21**
